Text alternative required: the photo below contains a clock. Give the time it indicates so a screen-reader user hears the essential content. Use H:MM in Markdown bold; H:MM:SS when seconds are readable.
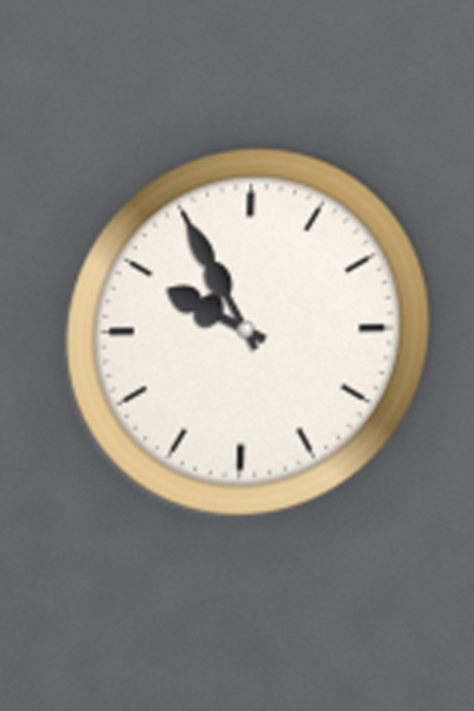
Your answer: **9:55**
